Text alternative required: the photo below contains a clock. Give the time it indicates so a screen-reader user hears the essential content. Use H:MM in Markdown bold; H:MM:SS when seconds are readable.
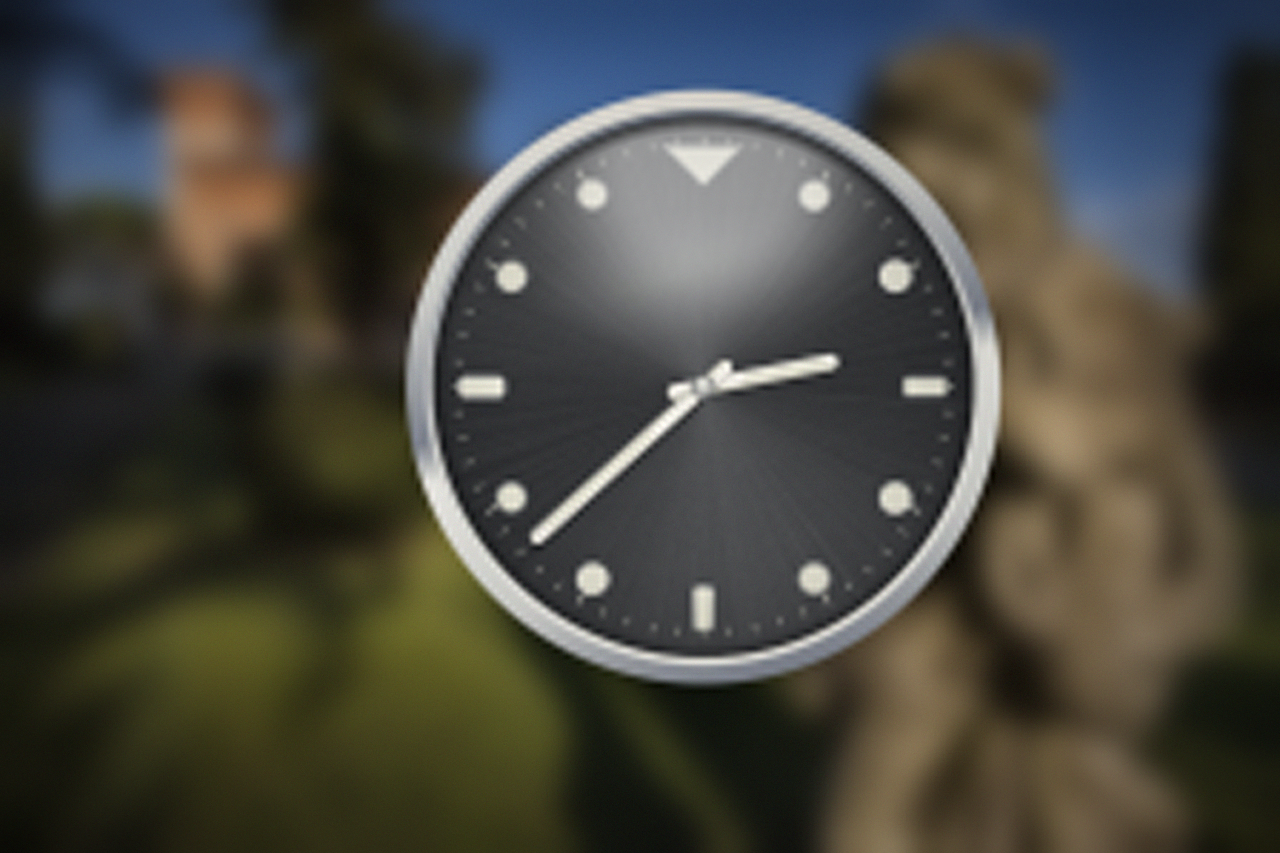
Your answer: **2:38**
